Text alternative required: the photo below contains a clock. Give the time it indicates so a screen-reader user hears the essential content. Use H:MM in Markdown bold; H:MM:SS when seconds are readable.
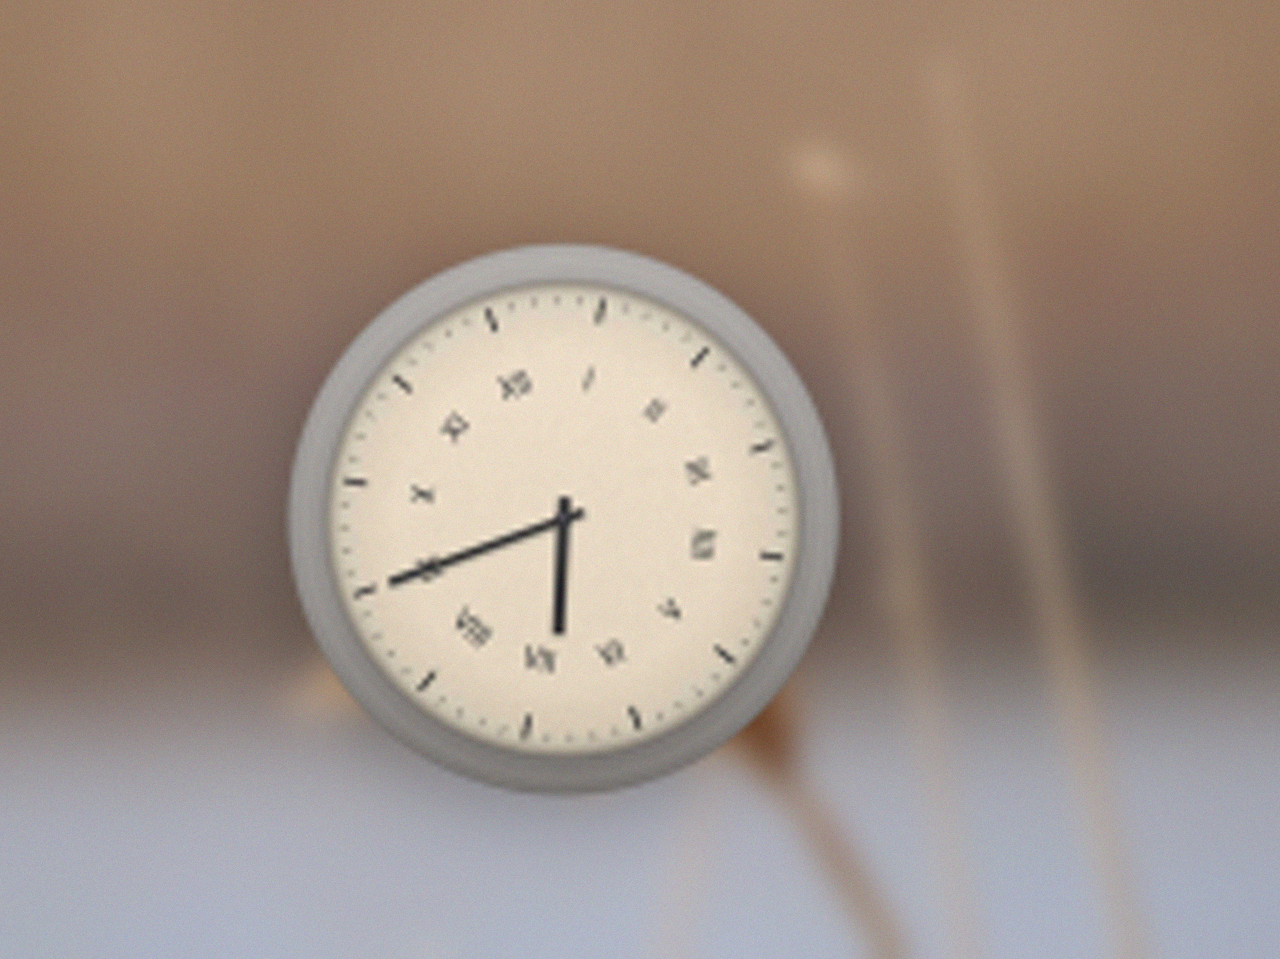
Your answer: **6:45**
